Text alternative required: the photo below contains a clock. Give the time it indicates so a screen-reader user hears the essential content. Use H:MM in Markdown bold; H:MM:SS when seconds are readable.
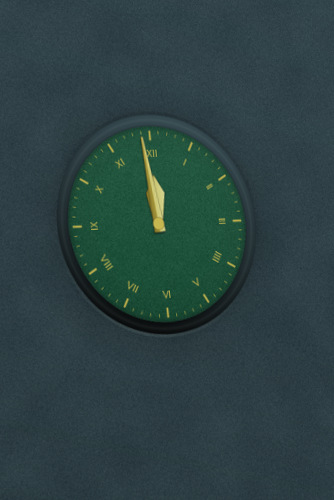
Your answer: **11:59**
